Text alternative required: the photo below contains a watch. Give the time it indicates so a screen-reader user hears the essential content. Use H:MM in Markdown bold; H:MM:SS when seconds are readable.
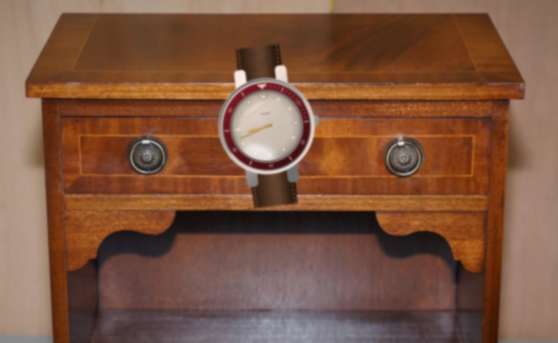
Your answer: **8:42**
